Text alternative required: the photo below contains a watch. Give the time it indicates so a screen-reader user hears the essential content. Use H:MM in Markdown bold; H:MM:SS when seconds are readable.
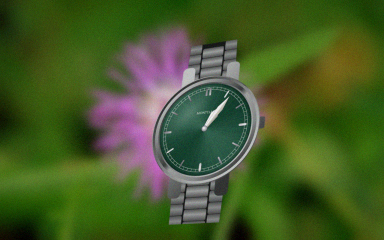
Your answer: **1:06**
